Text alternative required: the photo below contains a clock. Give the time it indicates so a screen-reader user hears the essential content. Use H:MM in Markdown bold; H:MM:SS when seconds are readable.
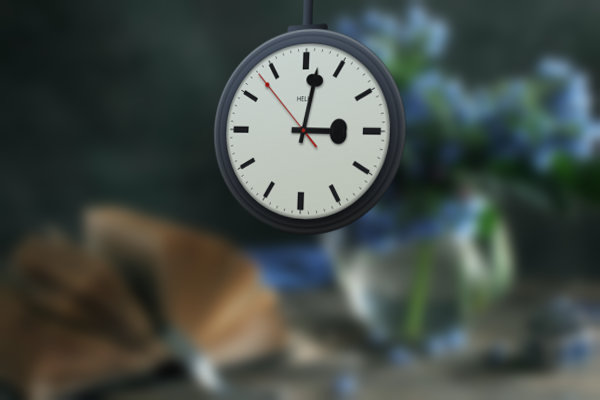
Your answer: **3:01:53**
